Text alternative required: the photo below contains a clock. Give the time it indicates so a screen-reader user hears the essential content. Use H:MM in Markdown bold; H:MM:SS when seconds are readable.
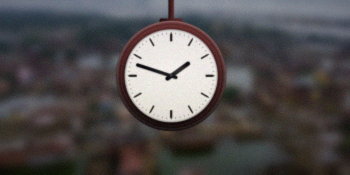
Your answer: **1:48**
